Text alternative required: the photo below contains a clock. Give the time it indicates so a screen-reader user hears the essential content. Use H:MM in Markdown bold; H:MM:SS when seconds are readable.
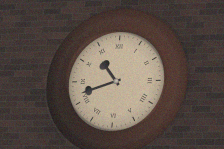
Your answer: **10:42**
